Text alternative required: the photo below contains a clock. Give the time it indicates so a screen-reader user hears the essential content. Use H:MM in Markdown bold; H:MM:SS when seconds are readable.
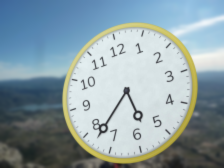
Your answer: **5:38**
